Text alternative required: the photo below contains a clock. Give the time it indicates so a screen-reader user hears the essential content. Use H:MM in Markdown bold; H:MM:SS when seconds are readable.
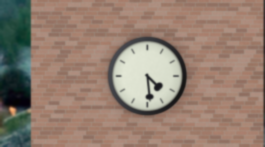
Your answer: **4:29**
